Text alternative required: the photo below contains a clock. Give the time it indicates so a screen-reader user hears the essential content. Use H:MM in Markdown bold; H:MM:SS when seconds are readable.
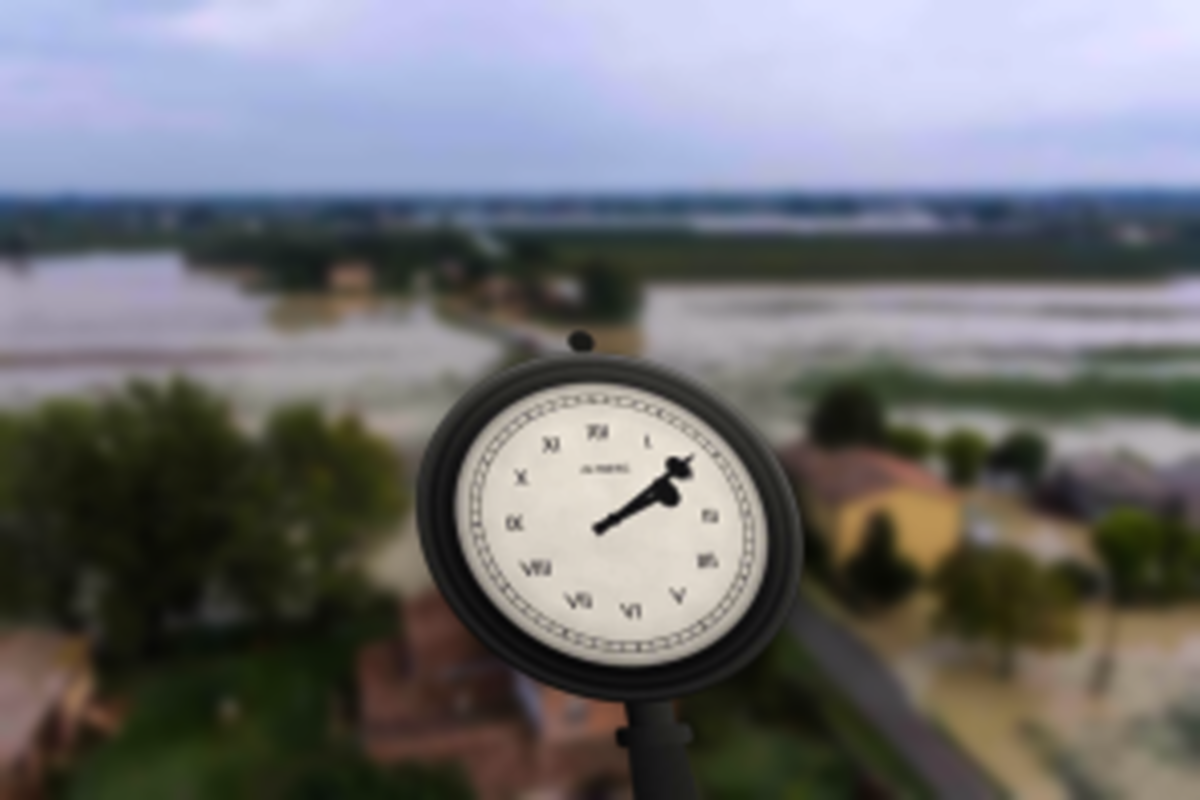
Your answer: **2:09**
